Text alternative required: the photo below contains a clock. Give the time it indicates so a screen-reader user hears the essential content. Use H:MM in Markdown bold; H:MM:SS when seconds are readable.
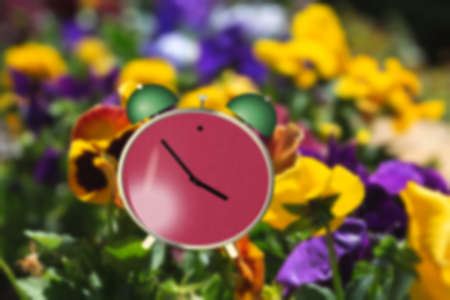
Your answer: **3:53**
